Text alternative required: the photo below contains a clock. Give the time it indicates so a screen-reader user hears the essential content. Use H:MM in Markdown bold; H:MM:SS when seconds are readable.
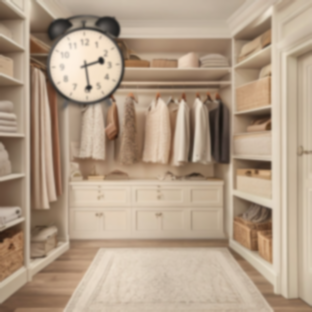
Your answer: **2:29**
